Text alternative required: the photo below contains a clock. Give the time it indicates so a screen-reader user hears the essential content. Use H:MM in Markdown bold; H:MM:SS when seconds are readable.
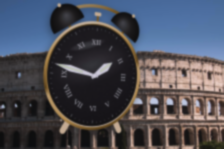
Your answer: **1:47**
